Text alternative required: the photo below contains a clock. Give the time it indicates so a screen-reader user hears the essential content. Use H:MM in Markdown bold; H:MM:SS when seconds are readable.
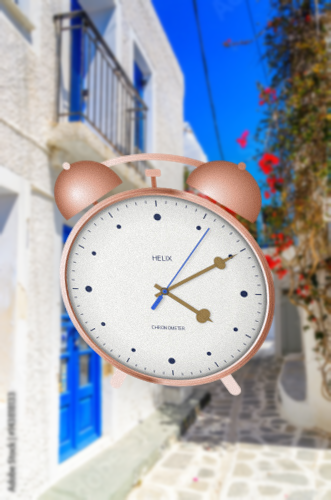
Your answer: **4:10:06**
